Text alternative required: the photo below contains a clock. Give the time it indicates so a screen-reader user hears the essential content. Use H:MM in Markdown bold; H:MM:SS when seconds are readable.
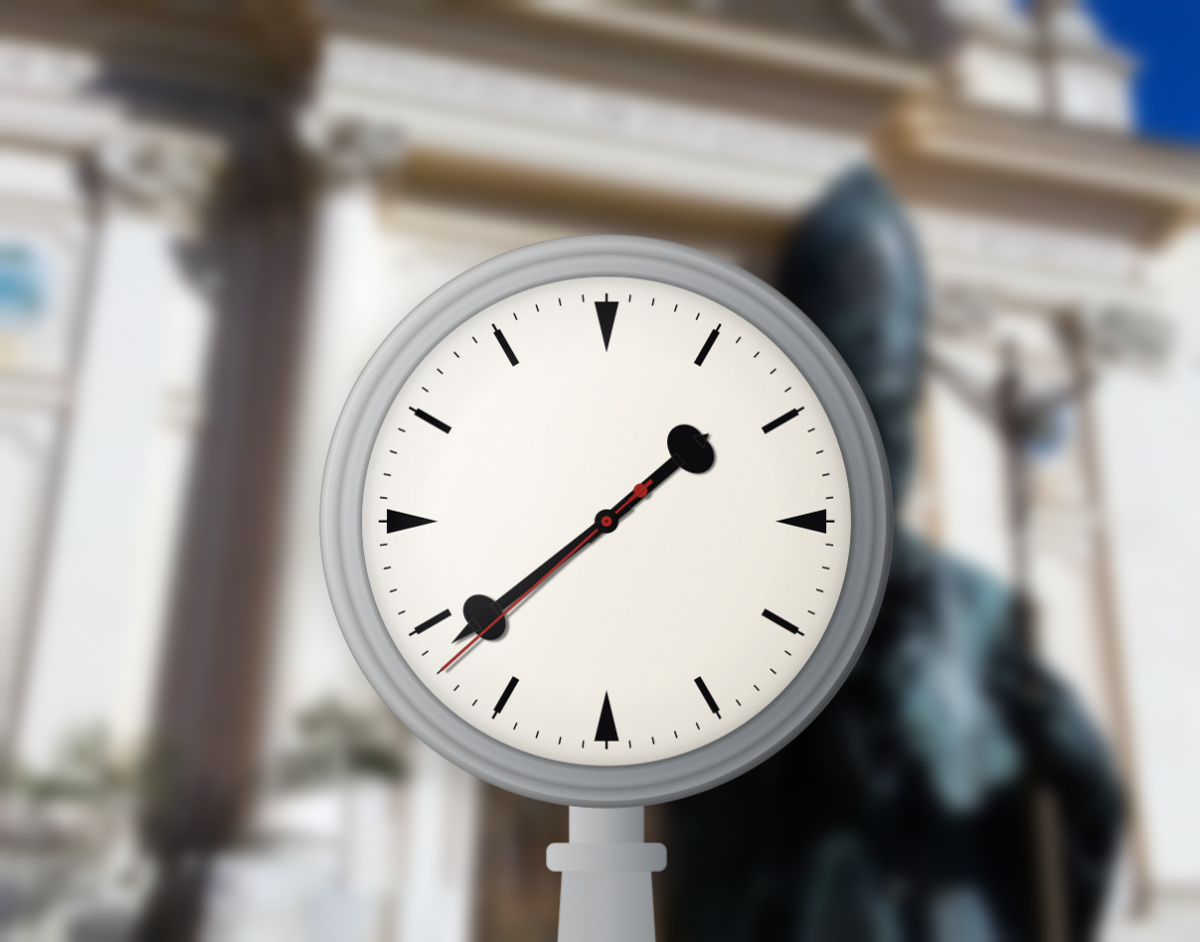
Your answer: **1:38:38**
